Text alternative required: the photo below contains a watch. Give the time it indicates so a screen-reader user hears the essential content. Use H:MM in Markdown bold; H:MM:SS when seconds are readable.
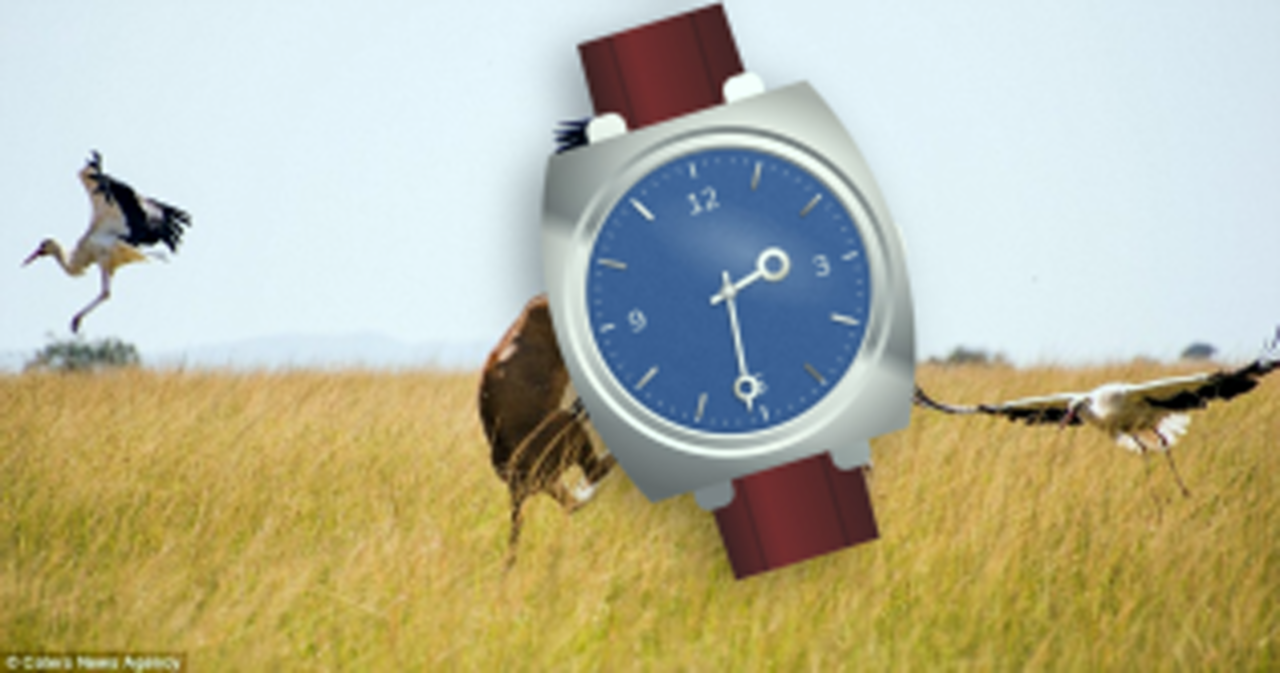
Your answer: **2:31**
